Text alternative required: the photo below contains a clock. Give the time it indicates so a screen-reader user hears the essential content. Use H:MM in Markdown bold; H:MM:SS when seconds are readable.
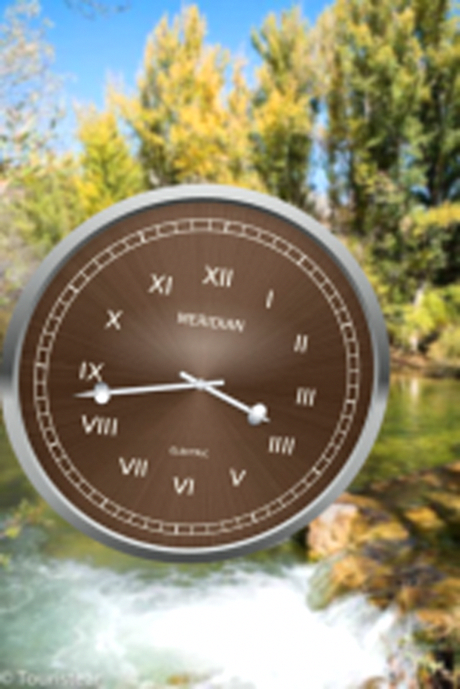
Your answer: **3:43**
